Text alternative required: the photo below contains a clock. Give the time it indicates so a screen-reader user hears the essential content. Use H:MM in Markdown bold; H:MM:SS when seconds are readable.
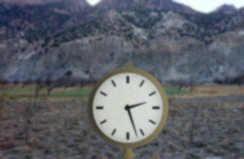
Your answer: **2:27**
